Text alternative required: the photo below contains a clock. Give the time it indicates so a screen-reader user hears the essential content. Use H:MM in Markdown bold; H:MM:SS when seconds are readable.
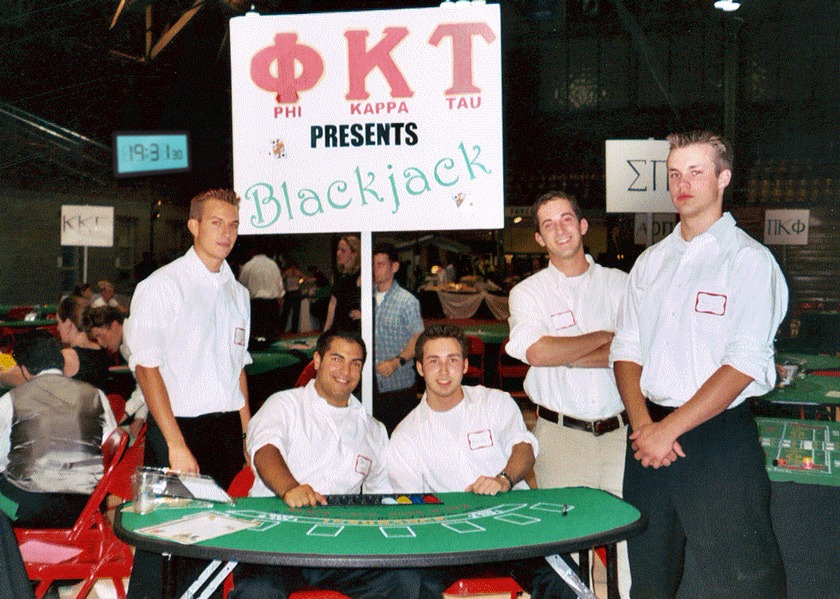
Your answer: **19:31**
